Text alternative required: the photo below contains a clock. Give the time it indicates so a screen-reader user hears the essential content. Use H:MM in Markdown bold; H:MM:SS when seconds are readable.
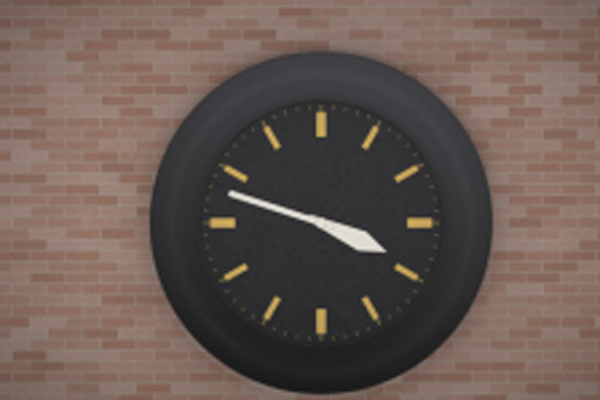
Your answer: **3:48**
